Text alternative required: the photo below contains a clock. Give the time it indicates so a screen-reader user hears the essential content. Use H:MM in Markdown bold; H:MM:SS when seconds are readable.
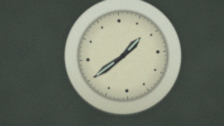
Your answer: **1:40**
